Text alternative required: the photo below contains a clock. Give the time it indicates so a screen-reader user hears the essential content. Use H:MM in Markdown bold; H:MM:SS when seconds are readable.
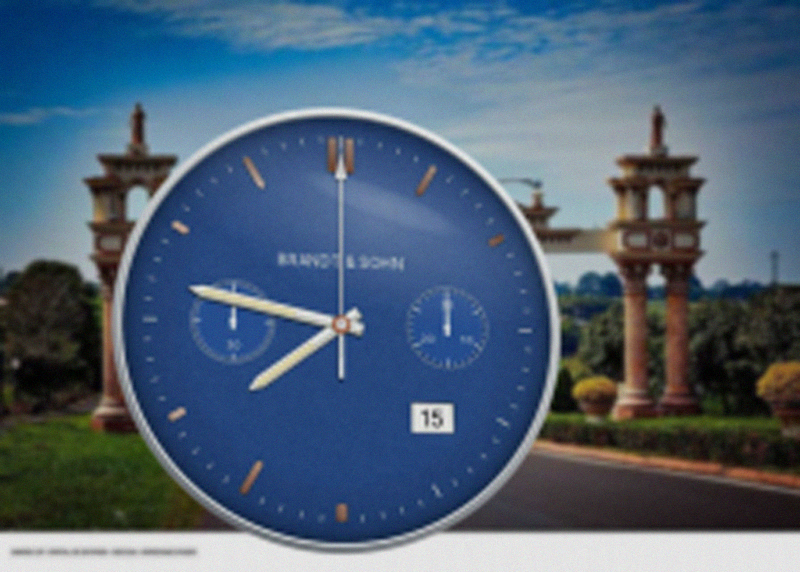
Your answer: **7:47**
